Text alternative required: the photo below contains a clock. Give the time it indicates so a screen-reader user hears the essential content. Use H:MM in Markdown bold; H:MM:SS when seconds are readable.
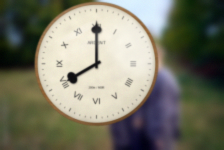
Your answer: **8:00**
